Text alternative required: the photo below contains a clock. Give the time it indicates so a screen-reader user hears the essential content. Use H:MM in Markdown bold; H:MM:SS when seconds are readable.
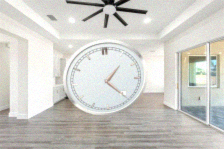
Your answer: **1:23**
